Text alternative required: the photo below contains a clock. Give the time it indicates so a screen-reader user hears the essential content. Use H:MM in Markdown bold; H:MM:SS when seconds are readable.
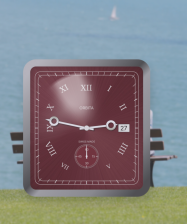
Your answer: **2:47**
